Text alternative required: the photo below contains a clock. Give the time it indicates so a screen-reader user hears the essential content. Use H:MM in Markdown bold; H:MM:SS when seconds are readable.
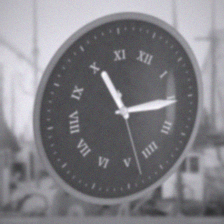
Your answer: **10:10:23**
